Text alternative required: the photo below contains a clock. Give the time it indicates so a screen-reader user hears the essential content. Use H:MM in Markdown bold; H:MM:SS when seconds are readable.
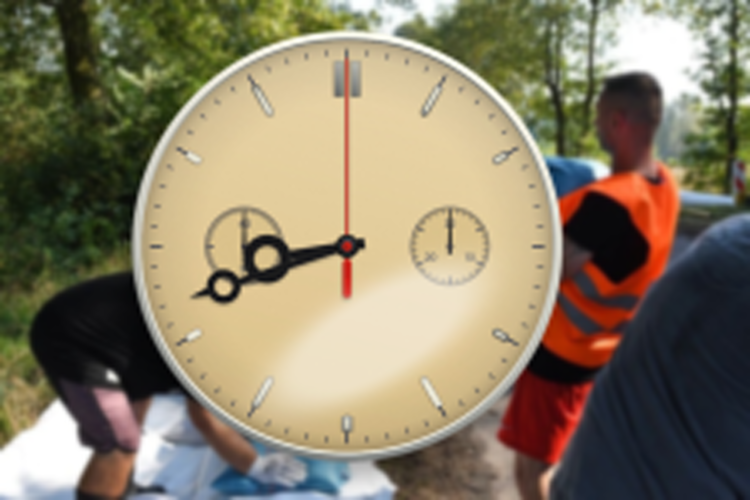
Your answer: **8:42**
